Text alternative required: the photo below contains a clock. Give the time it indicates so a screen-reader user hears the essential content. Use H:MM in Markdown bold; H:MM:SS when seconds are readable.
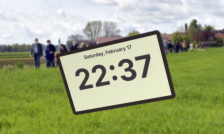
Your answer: **22:37**
